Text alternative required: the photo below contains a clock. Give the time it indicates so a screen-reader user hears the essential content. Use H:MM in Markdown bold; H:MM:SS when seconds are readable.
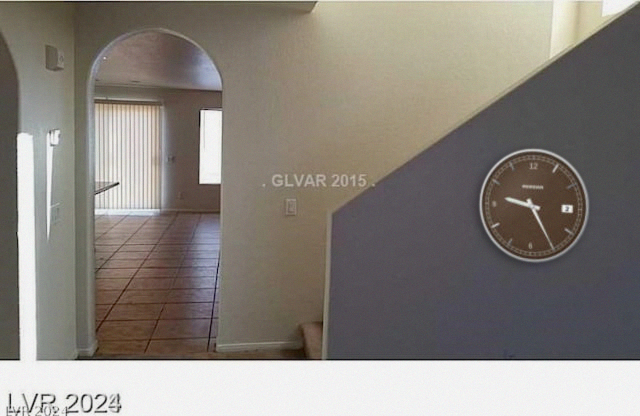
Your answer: **9:25**
